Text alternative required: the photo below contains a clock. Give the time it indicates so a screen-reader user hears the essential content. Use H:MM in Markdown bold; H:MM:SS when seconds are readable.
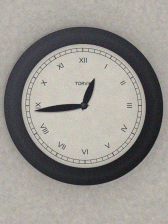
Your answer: **12:44**
